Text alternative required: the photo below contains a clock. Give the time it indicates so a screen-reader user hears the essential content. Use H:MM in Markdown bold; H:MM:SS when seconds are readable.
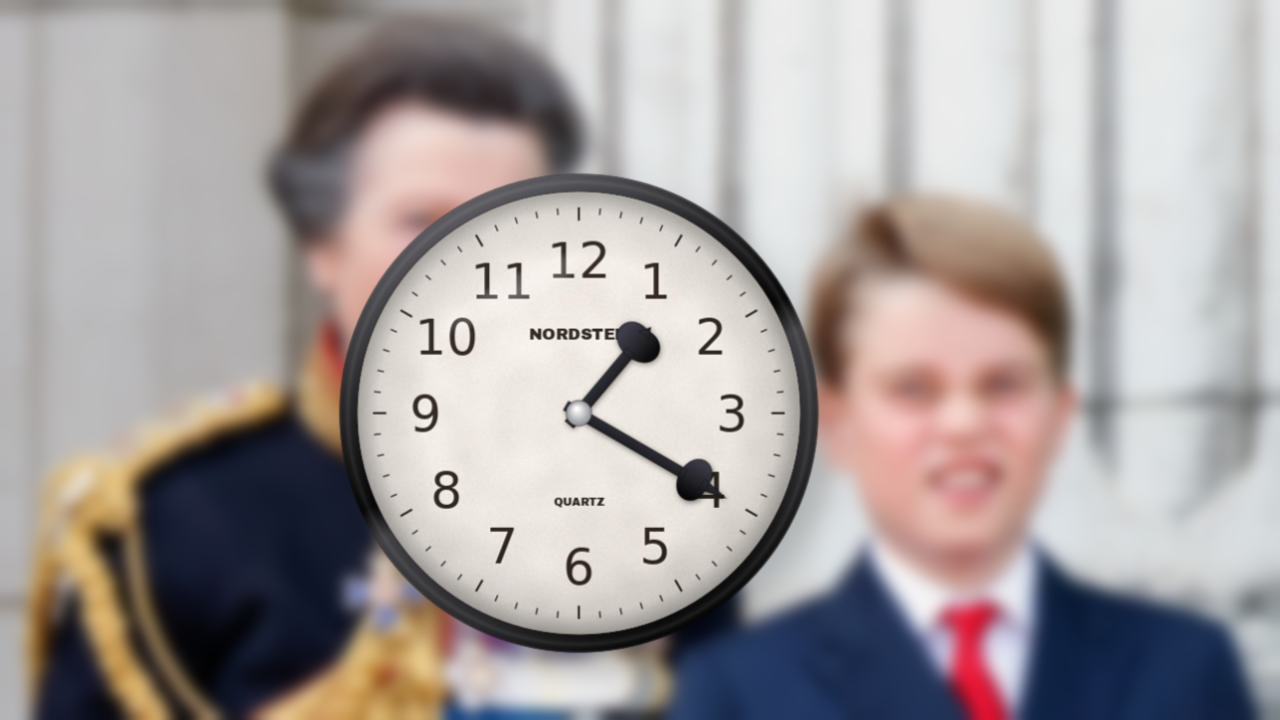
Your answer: **1:20**
